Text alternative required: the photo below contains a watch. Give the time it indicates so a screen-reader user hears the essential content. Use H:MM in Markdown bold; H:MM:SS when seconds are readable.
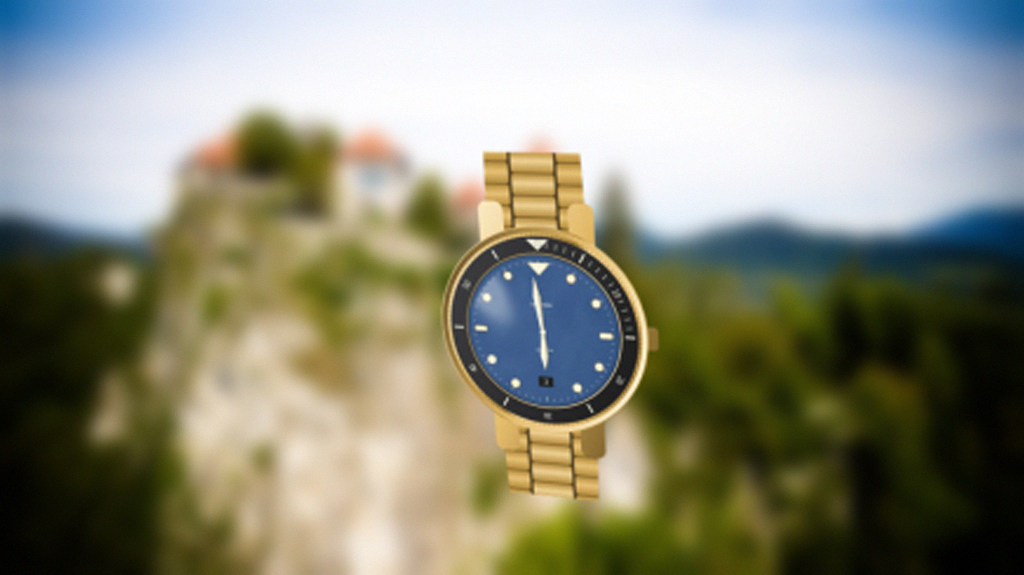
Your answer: **5:59**
